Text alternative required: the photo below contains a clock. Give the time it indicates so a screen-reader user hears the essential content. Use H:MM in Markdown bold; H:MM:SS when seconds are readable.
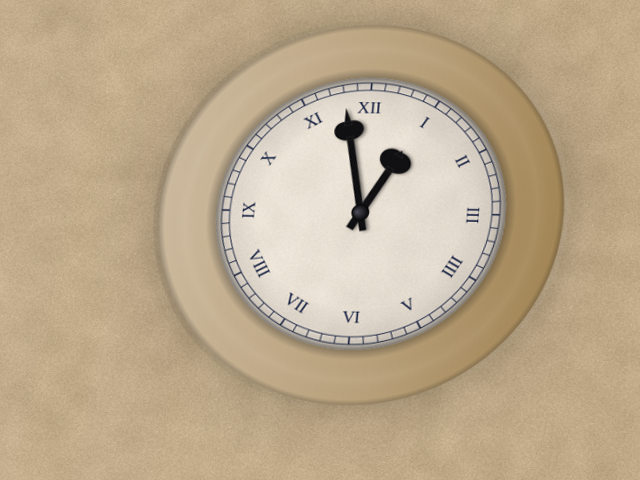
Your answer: **12:58**
